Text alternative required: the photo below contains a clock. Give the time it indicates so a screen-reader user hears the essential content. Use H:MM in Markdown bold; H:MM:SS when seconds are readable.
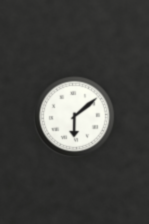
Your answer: **6:09**
